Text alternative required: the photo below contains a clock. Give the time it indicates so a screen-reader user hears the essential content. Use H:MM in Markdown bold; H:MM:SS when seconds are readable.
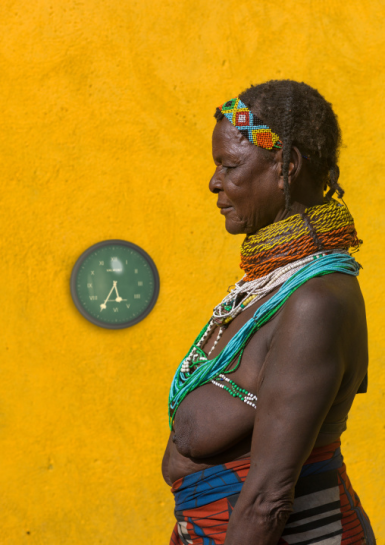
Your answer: **5:35**
